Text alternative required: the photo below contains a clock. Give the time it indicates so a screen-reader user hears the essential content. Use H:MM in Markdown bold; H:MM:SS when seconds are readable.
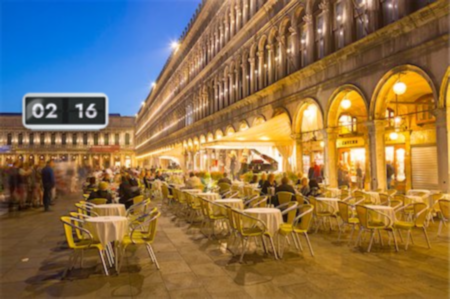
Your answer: **2:16**
